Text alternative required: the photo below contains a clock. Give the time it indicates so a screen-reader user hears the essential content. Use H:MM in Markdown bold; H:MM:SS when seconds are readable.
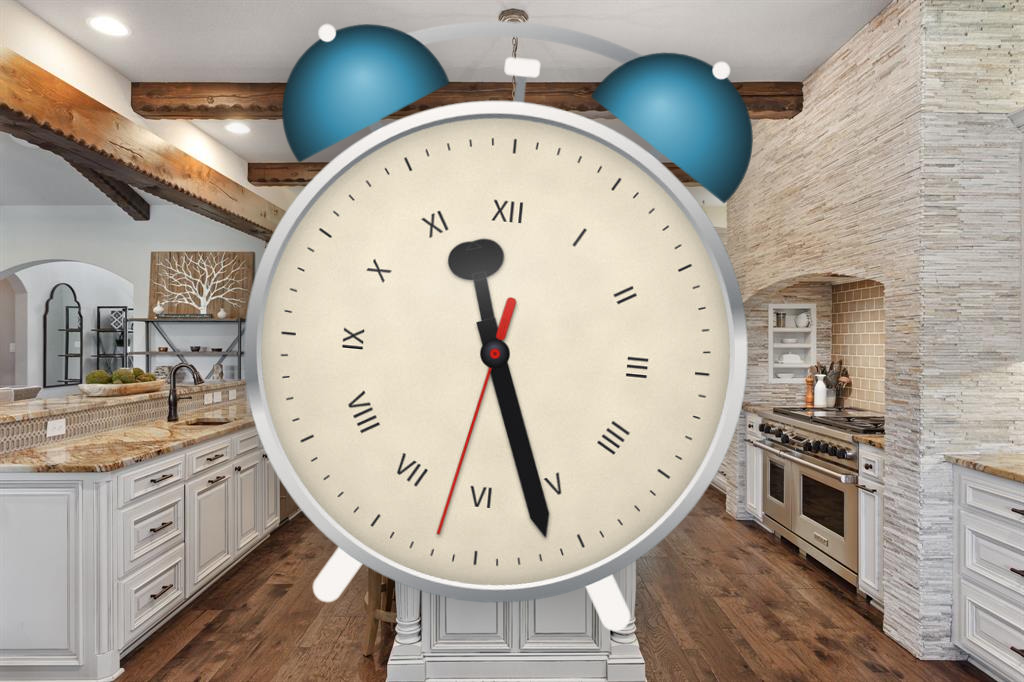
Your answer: **11:26:32**
